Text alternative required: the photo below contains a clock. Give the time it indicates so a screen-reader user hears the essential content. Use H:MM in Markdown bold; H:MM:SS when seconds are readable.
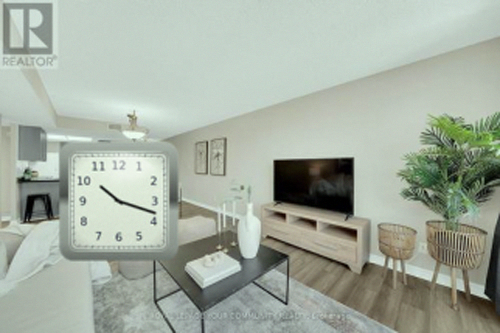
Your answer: **10:18**
